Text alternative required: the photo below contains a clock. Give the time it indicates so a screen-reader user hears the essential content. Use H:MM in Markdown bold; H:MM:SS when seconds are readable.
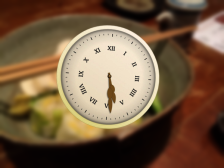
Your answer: **5:29**
